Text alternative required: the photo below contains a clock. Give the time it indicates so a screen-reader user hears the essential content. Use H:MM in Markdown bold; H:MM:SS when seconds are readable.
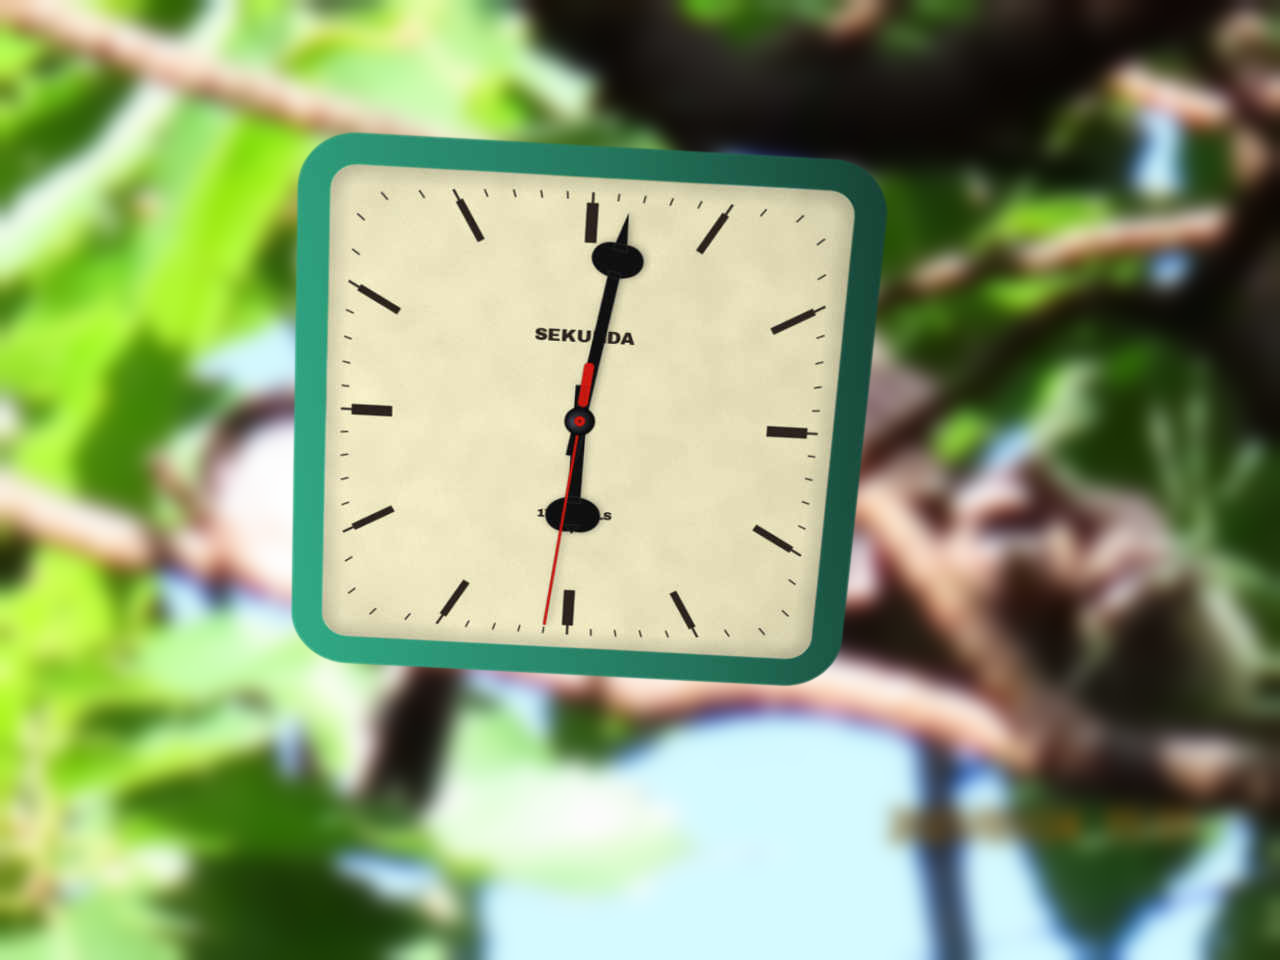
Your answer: **6:01:31**
